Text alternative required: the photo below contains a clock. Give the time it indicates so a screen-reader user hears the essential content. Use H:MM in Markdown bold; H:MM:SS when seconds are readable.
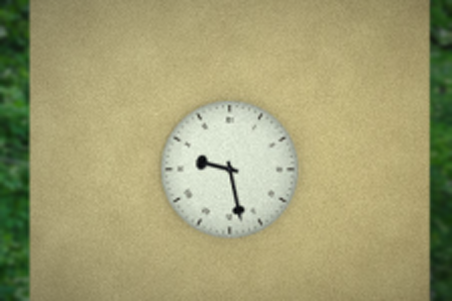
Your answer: **9:28**
